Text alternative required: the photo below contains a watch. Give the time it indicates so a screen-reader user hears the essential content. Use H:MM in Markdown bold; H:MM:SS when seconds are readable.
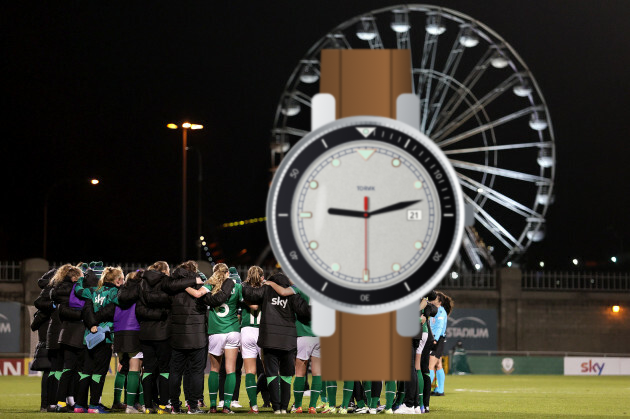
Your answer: **9:12:30**
